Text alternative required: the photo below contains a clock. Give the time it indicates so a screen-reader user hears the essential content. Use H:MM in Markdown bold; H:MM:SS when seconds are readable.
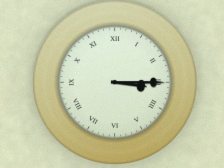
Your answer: **3:15**
